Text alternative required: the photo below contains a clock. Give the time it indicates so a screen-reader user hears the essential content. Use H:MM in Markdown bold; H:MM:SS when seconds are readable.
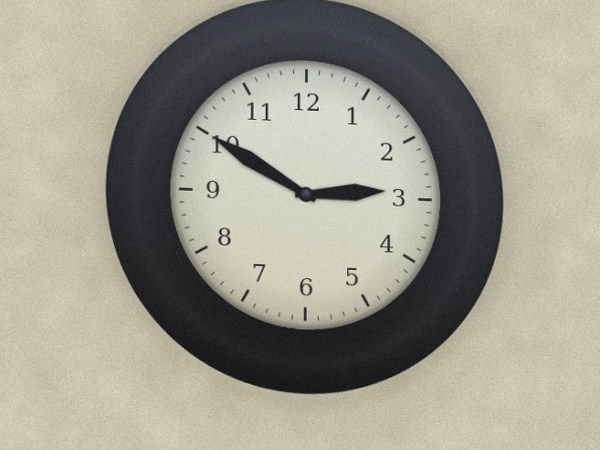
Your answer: **2:50**
